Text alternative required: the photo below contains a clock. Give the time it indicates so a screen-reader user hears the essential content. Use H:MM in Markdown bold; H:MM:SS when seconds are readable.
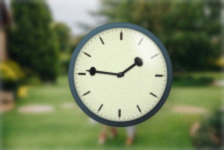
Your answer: **1:46**
